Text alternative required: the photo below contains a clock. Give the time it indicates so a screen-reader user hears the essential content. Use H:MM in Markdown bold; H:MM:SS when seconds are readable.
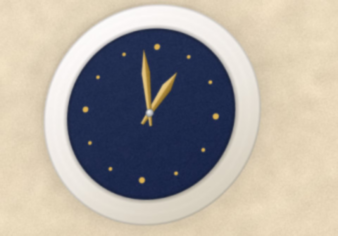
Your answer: **12:58**
